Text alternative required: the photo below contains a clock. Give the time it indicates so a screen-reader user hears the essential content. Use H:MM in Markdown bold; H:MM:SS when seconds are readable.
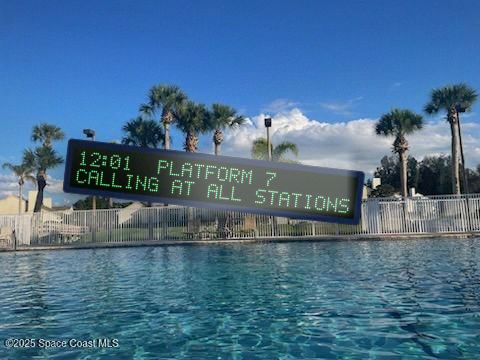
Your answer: **12:01**
